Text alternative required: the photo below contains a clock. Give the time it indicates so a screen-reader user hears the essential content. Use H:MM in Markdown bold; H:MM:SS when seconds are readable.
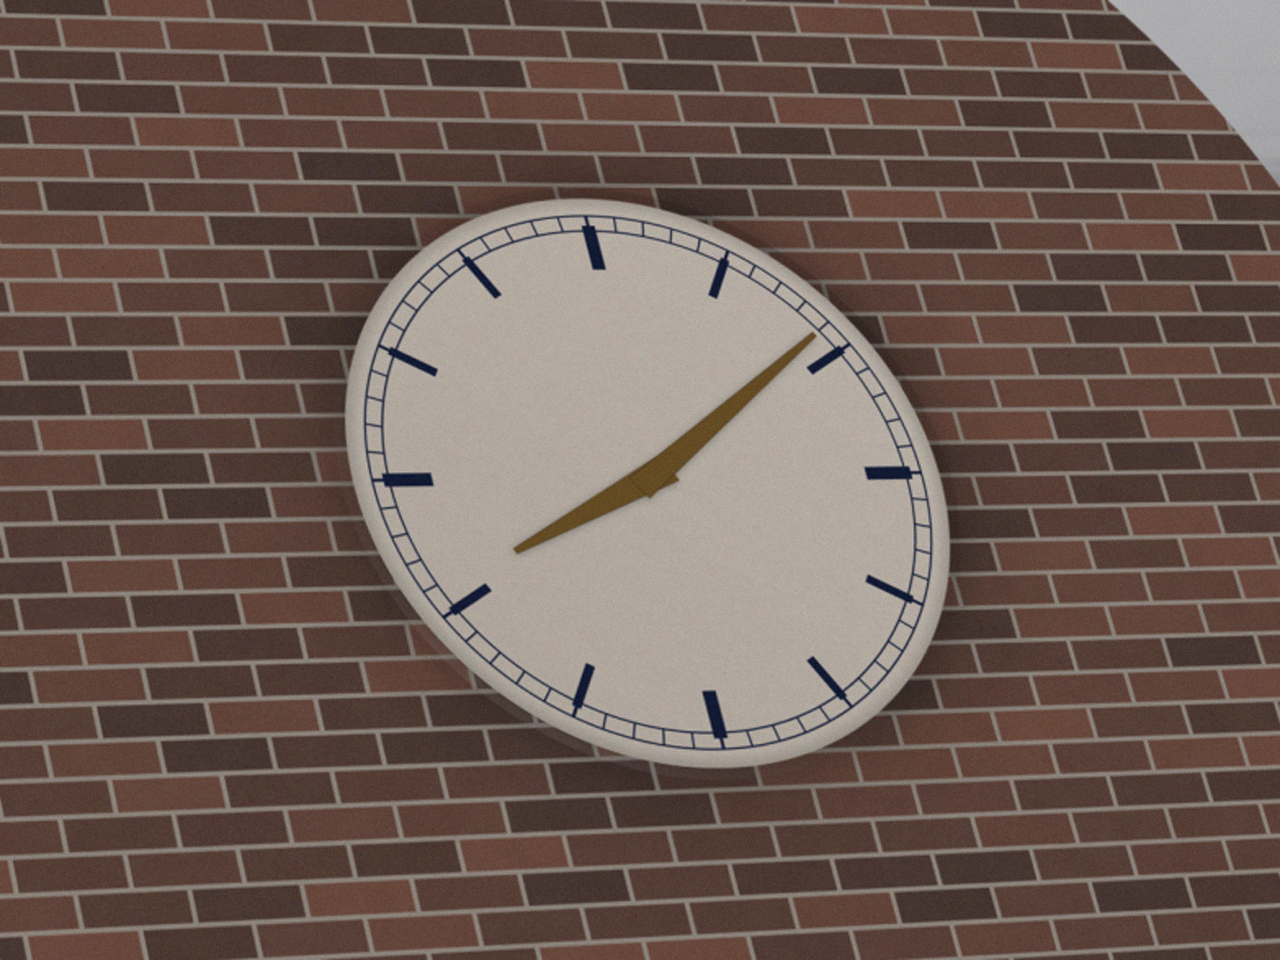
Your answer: **8:09**
